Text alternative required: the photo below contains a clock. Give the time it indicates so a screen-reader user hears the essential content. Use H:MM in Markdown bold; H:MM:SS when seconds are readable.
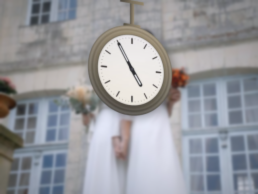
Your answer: **4:55**
